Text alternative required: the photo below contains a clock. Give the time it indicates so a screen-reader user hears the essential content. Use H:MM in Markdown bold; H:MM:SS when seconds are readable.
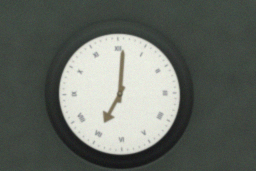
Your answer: **7:01**
